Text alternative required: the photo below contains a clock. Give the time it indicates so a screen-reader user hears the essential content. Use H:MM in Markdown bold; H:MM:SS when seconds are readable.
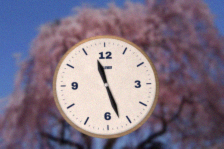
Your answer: **11:27**
